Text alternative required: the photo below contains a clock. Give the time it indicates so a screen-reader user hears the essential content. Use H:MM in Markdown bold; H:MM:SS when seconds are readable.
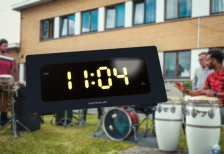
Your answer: **11:04**
